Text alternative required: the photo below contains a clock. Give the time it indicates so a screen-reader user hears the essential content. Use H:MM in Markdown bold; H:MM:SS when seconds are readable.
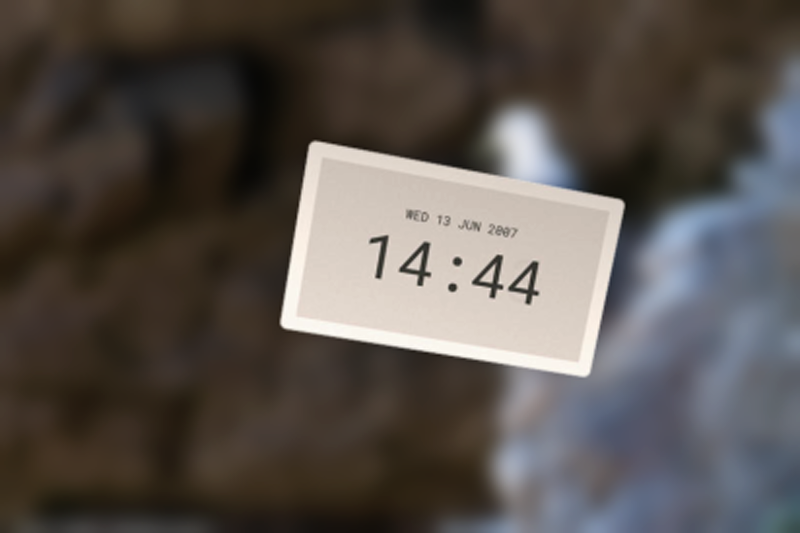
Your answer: **14:44**
